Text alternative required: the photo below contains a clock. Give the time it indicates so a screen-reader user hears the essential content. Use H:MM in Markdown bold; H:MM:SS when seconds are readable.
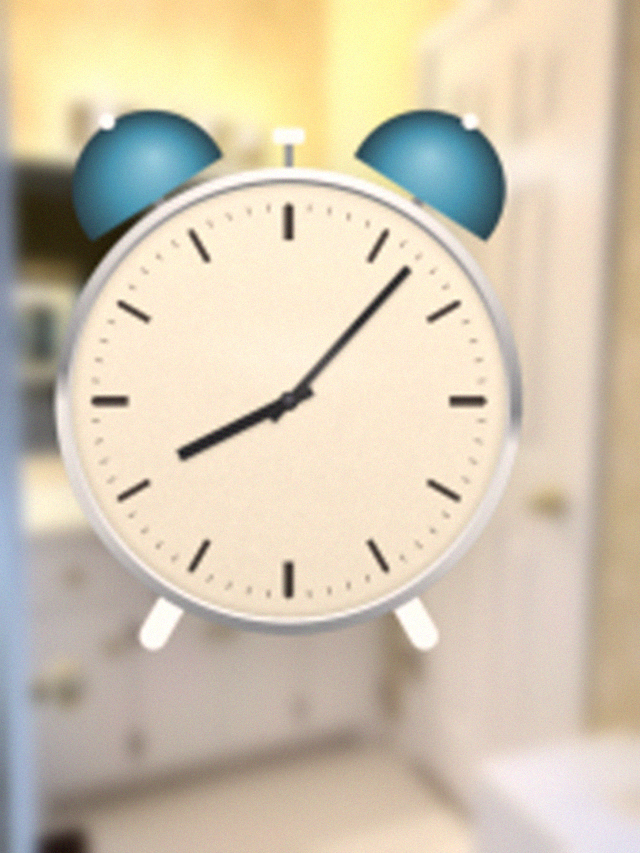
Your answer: **8:07**
